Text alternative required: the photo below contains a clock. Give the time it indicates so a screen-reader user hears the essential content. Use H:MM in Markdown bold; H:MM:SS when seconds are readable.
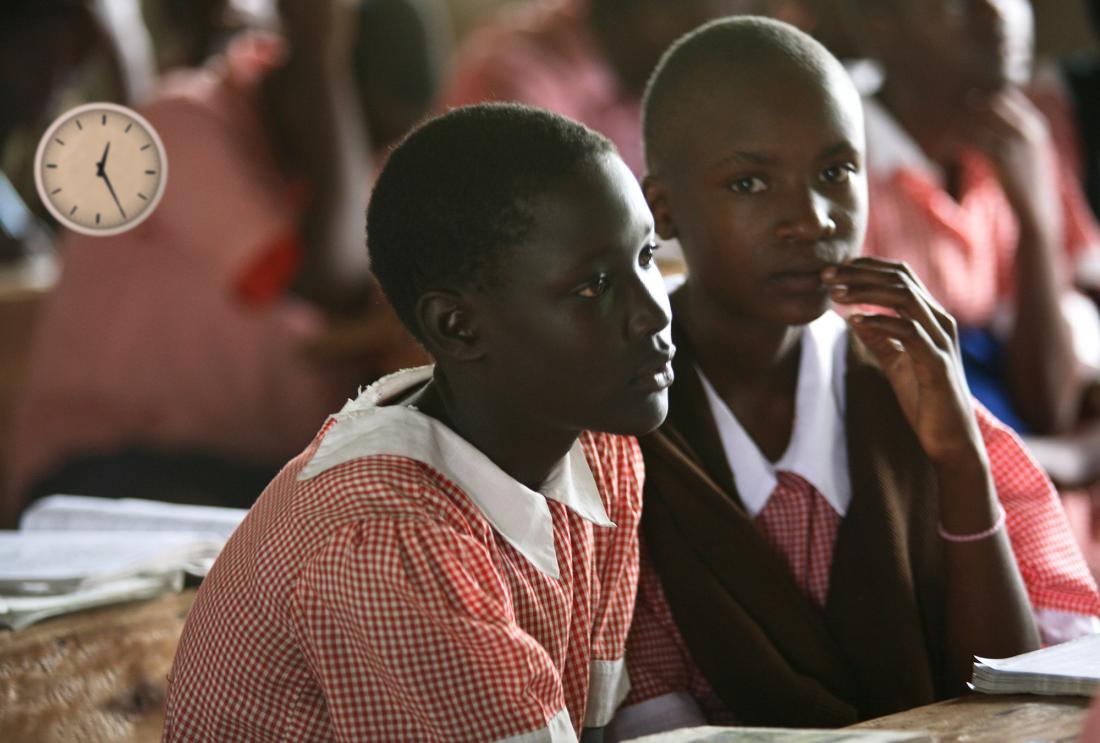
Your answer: **12:25**
